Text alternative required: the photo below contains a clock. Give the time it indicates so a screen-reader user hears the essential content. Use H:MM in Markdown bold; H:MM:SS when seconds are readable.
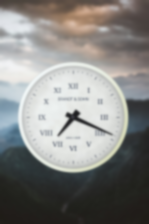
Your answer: **7:19**
